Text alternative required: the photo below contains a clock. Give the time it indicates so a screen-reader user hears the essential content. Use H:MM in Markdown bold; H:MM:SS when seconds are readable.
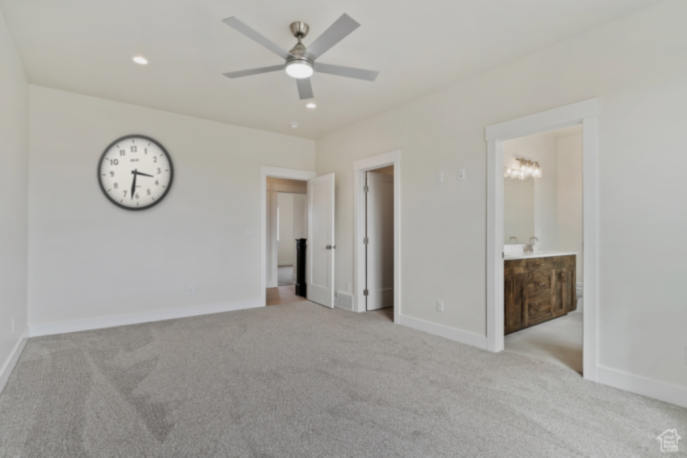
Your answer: **3:32**
